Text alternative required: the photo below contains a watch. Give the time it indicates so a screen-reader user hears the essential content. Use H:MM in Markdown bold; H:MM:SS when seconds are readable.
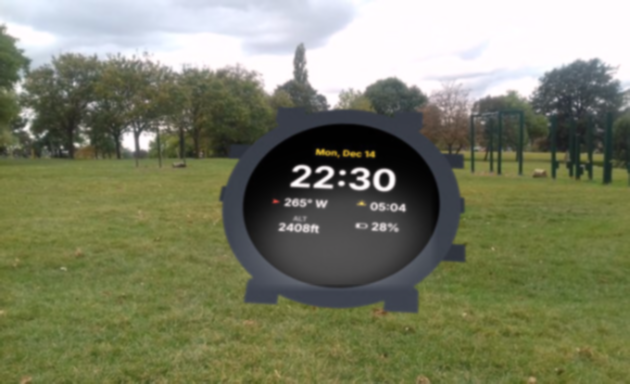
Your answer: **22:30**
